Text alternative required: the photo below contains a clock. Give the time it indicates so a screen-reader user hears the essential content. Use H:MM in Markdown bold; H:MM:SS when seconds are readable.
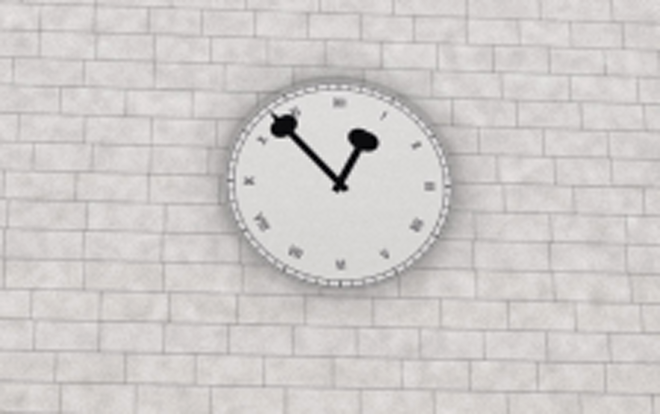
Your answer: **12:53**
